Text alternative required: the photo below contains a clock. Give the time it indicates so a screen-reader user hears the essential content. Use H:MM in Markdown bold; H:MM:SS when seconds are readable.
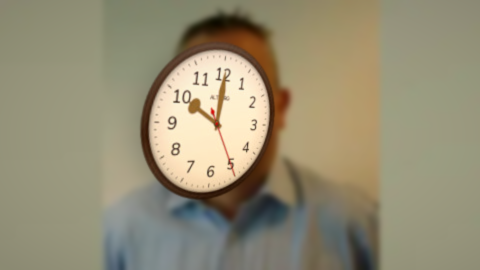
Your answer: **10:00:25**
